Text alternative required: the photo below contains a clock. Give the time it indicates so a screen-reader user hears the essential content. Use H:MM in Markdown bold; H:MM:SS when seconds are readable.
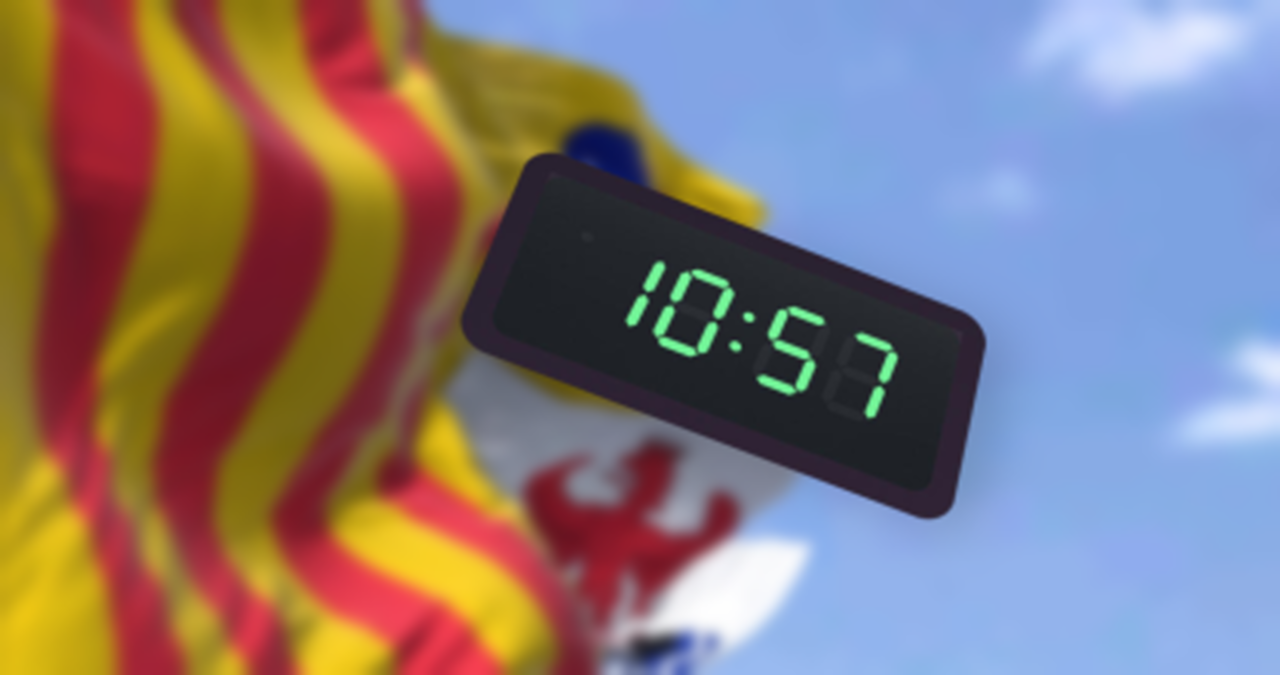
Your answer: **10:57**
